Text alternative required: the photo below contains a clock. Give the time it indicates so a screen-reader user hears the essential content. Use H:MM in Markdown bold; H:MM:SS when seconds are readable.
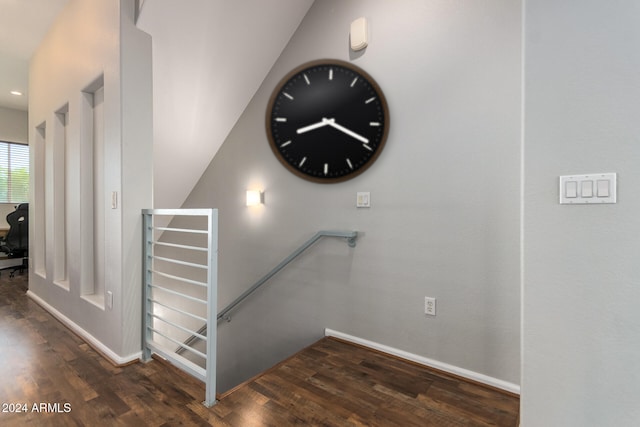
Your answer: **8:19**
